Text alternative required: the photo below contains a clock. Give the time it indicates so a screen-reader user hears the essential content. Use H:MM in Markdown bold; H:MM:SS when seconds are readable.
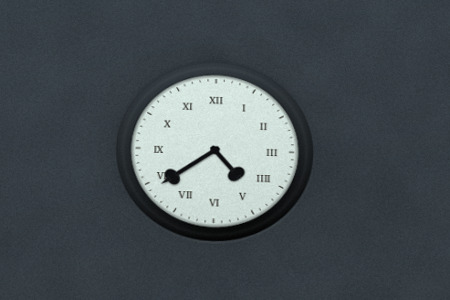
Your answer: **4:39**
